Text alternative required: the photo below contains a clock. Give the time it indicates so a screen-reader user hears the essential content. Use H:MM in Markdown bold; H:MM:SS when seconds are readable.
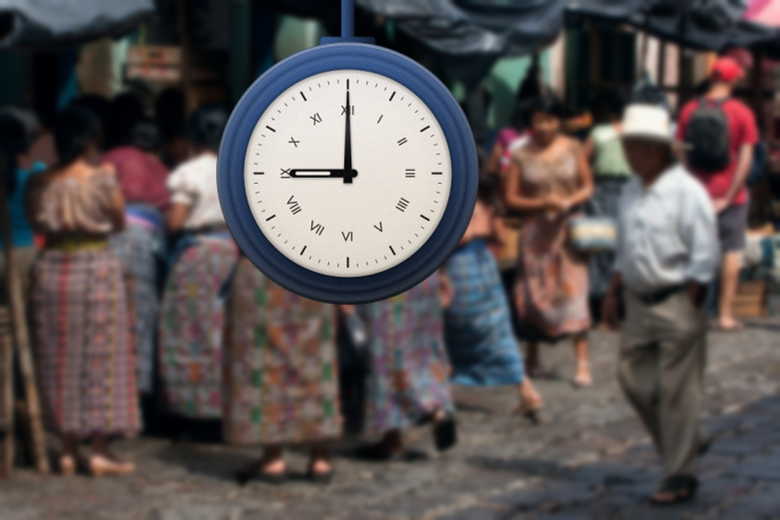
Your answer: **9:00**
